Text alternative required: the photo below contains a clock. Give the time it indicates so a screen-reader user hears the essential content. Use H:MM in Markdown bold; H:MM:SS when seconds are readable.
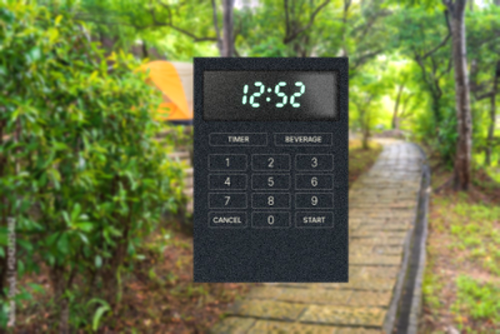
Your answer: **12:52**
